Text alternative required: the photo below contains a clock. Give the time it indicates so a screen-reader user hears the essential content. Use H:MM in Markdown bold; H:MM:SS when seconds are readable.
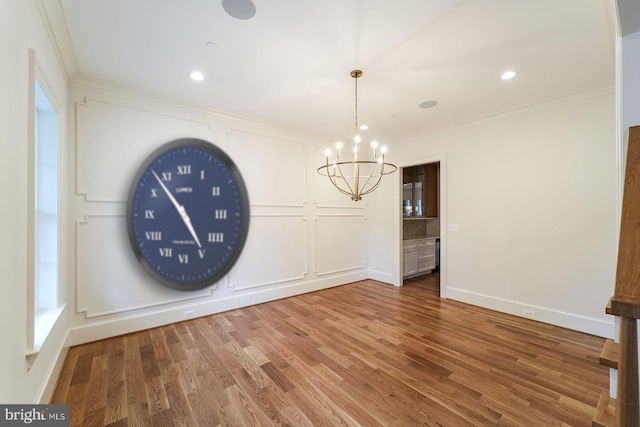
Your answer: **4:53**
